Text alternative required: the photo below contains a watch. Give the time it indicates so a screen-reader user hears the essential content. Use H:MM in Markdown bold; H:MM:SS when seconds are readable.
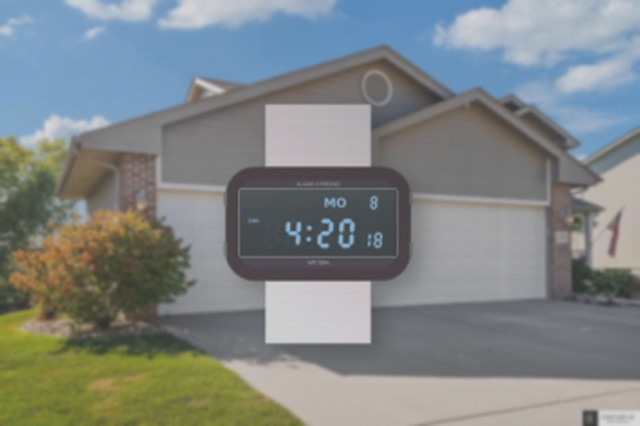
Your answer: **4:20:18**
